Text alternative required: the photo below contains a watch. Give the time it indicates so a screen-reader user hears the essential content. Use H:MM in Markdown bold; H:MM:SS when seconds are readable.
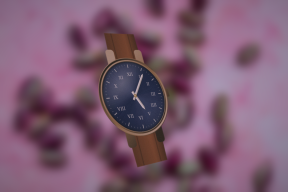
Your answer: **5:06**
